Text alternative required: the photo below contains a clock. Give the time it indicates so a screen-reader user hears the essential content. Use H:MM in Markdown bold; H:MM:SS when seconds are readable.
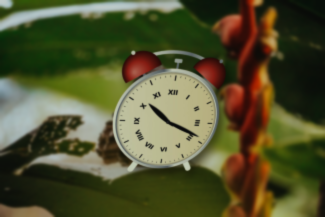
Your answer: **10:19**
